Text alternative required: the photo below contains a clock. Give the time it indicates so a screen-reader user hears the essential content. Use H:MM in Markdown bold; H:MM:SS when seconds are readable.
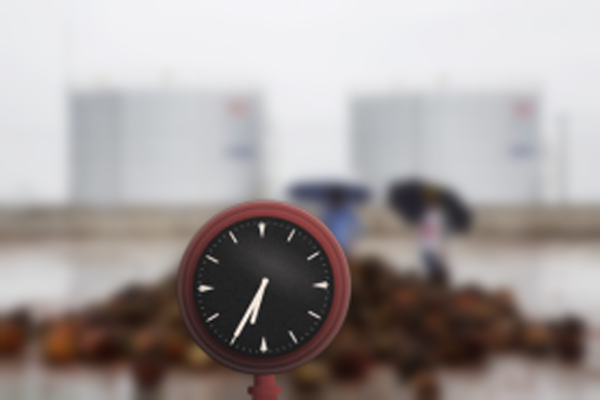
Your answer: **6:35**
